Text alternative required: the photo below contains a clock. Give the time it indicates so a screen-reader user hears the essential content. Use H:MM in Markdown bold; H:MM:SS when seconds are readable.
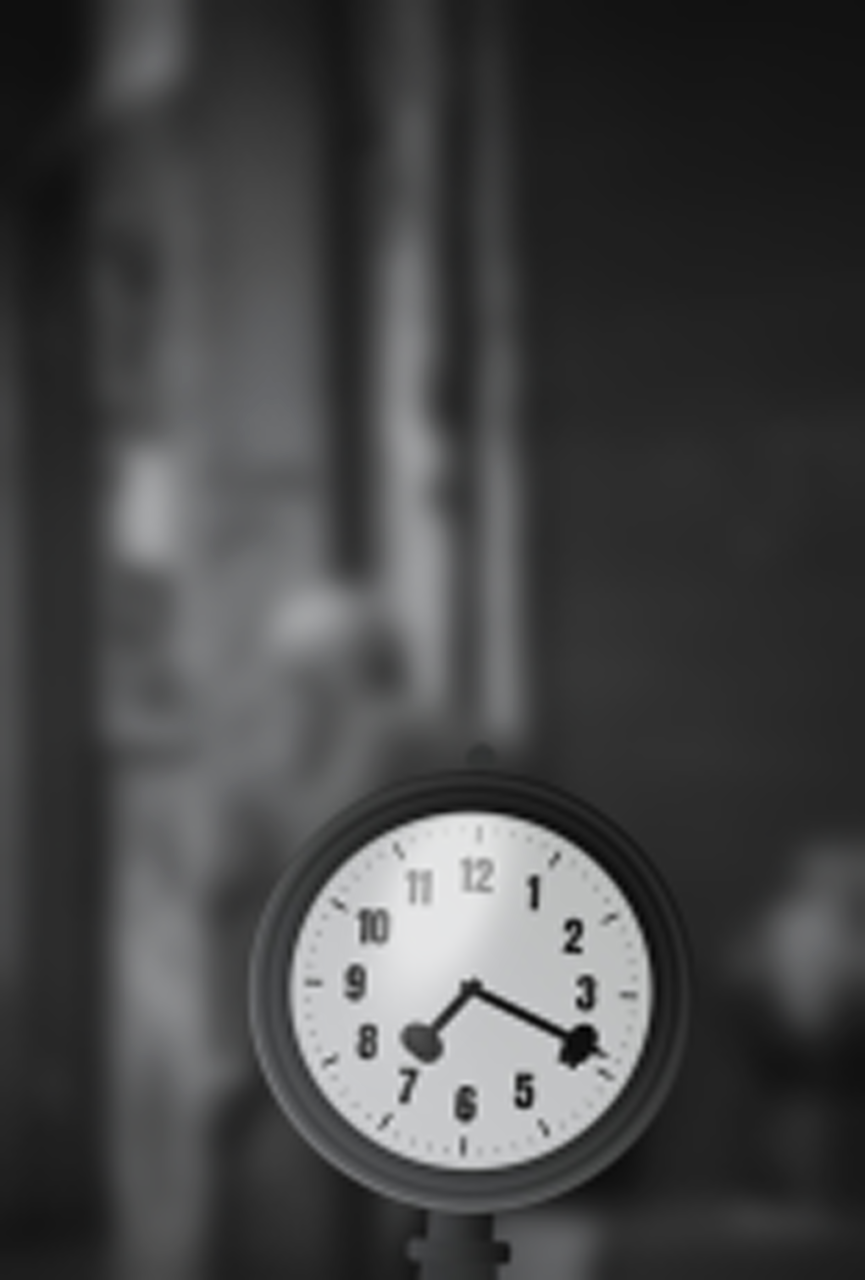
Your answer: **7:19**
